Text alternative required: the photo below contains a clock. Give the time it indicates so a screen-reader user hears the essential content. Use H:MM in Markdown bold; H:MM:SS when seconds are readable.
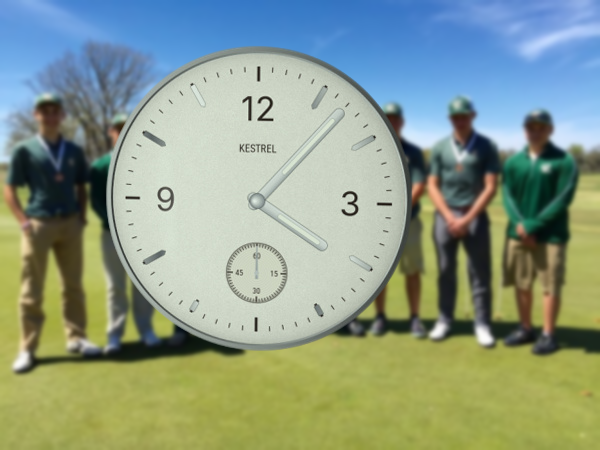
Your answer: **4:07**
